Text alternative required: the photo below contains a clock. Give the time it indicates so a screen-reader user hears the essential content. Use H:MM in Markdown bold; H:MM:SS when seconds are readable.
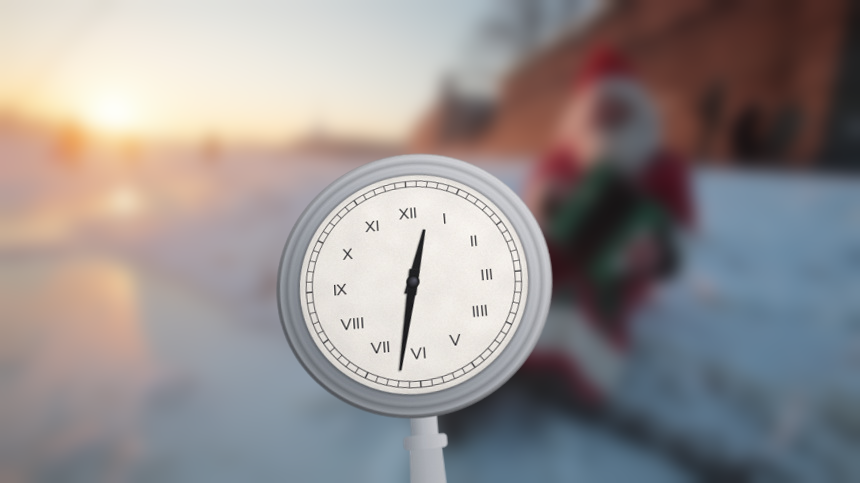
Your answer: **12:32**
